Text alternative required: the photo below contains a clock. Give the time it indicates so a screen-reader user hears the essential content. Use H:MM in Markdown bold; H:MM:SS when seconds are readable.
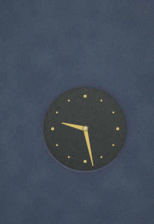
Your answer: **9:28**
